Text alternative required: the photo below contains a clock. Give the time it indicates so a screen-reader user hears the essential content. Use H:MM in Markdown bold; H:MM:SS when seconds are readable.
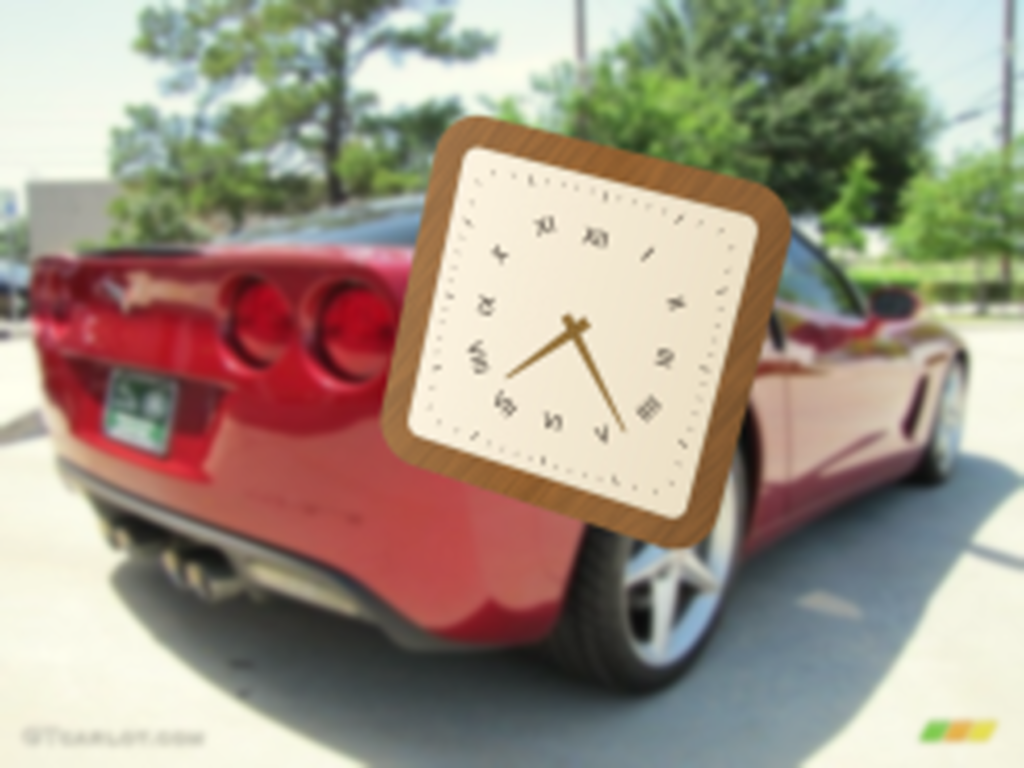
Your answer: **7:23**
